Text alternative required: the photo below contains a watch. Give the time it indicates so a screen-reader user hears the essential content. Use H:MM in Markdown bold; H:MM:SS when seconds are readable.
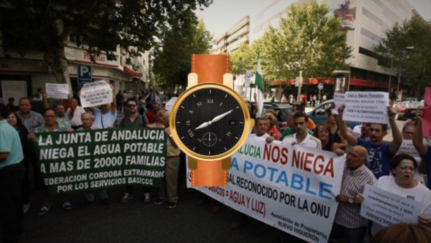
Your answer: **8:10**
